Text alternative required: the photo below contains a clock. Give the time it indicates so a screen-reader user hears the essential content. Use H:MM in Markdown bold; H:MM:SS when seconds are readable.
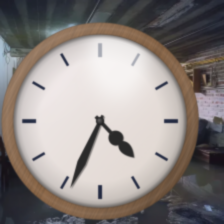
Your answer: **4:34**
